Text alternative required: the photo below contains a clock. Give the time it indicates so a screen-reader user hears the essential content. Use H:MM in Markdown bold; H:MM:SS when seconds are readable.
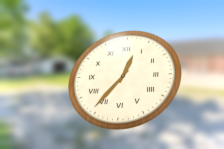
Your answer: **12:36**
